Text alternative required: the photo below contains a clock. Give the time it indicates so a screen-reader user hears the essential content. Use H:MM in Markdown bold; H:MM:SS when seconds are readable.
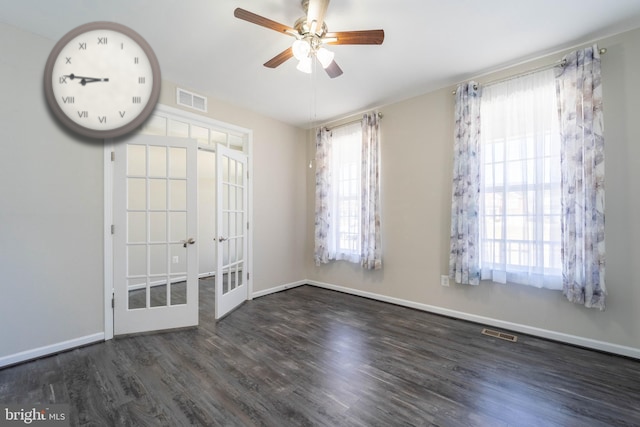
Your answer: **8:46**
